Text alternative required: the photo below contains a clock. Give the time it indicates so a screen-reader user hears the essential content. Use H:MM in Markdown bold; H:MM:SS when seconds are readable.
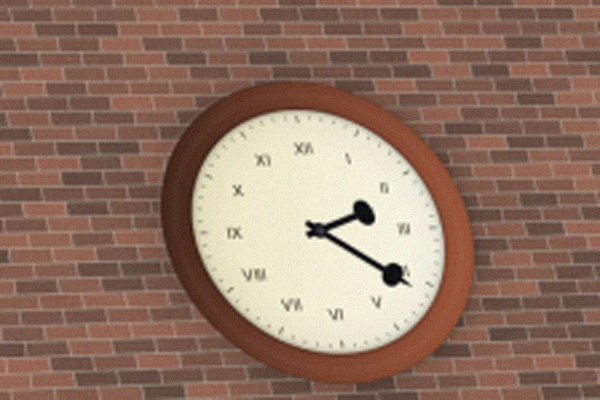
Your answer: **2:21**
